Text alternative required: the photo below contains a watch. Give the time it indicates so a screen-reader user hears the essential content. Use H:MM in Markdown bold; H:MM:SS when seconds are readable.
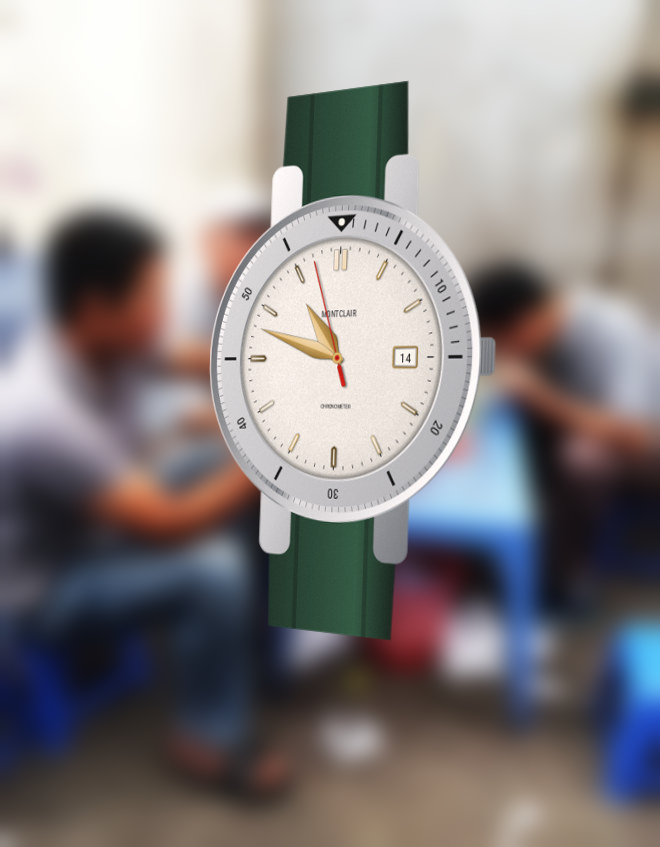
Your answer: **10:47:57**
